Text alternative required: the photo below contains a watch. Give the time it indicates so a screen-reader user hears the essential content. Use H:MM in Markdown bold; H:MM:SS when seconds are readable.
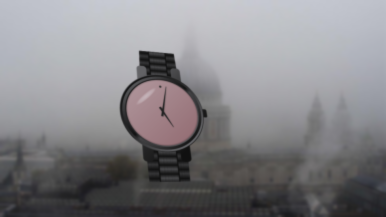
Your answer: **5:02**
